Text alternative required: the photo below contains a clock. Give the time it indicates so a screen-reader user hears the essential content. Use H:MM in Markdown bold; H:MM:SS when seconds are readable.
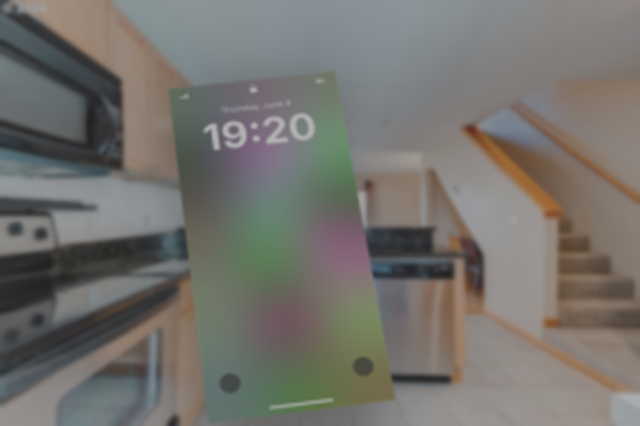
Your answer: **19:20**
